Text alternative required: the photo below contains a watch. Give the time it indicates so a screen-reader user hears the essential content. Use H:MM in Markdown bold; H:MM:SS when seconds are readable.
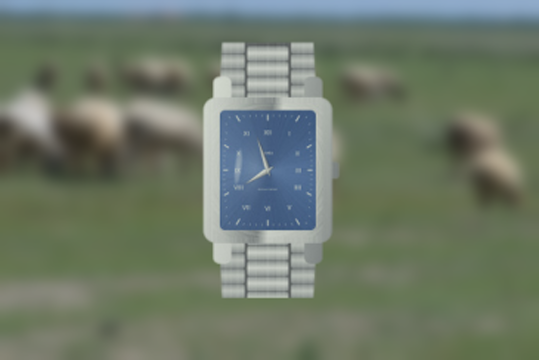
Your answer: **7:57**
